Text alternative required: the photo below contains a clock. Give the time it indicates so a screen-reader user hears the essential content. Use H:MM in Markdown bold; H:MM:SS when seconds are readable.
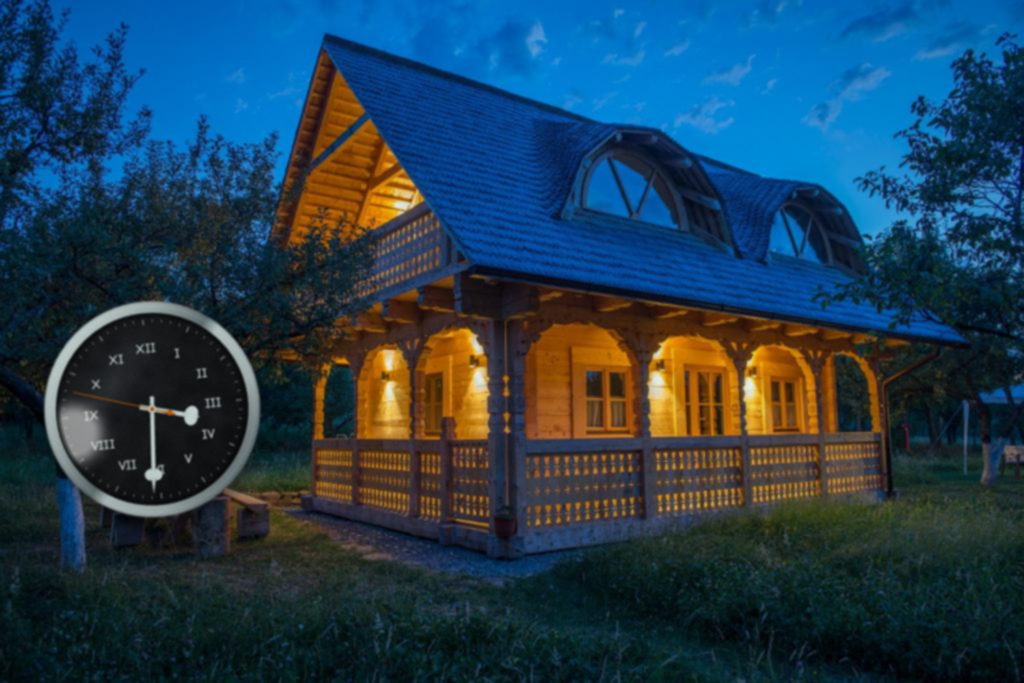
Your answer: **3:30:48**
